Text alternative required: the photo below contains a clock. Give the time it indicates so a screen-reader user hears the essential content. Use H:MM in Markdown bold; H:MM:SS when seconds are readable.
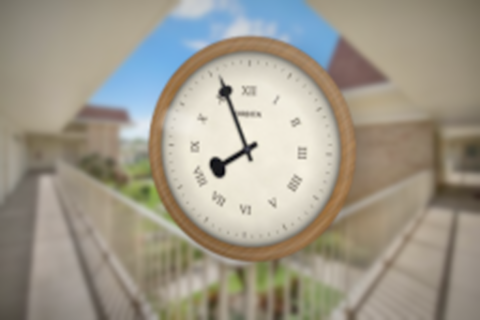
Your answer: **7:56**
